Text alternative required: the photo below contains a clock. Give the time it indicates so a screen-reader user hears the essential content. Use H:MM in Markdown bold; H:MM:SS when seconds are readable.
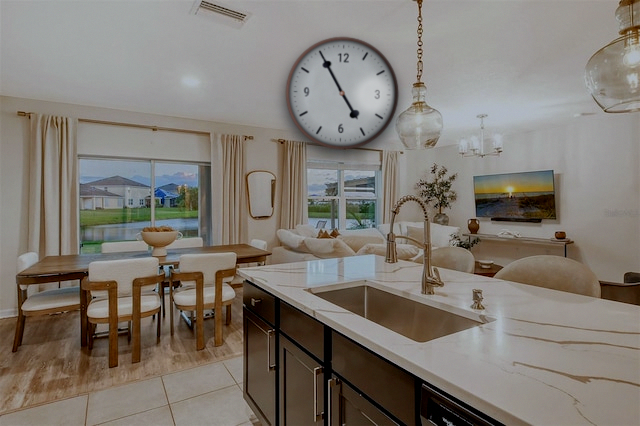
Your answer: **4:55**
